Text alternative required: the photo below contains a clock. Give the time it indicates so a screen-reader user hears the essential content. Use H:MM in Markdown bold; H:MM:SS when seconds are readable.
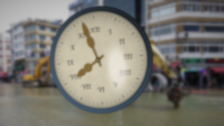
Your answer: **7:57**
